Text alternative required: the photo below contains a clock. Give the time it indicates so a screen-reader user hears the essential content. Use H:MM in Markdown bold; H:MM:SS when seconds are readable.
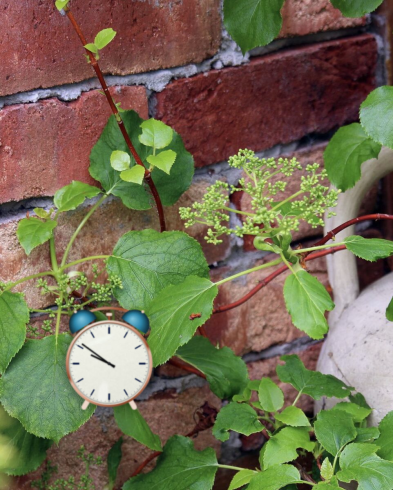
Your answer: **9:51**
